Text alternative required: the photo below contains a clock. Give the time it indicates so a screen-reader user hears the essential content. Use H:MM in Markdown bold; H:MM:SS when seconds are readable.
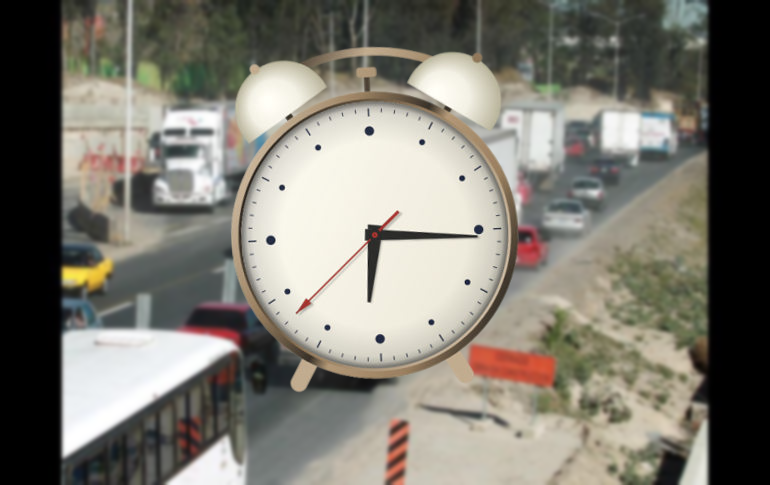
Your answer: **6:15:38**
